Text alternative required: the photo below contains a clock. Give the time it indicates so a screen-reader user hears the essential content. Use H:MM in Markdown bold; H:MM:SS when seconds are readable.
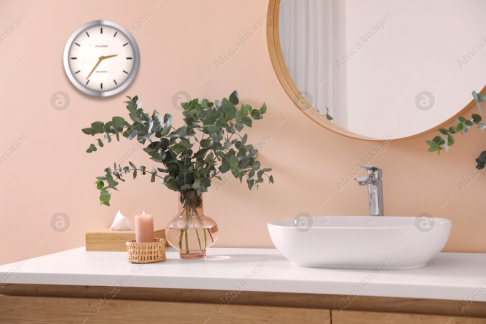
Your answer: **2:36**
